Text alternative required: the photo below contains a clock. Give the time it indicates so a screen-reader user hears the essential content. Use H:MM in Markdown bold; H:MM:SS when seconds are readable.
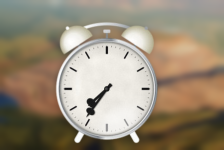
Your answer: **7:36**
